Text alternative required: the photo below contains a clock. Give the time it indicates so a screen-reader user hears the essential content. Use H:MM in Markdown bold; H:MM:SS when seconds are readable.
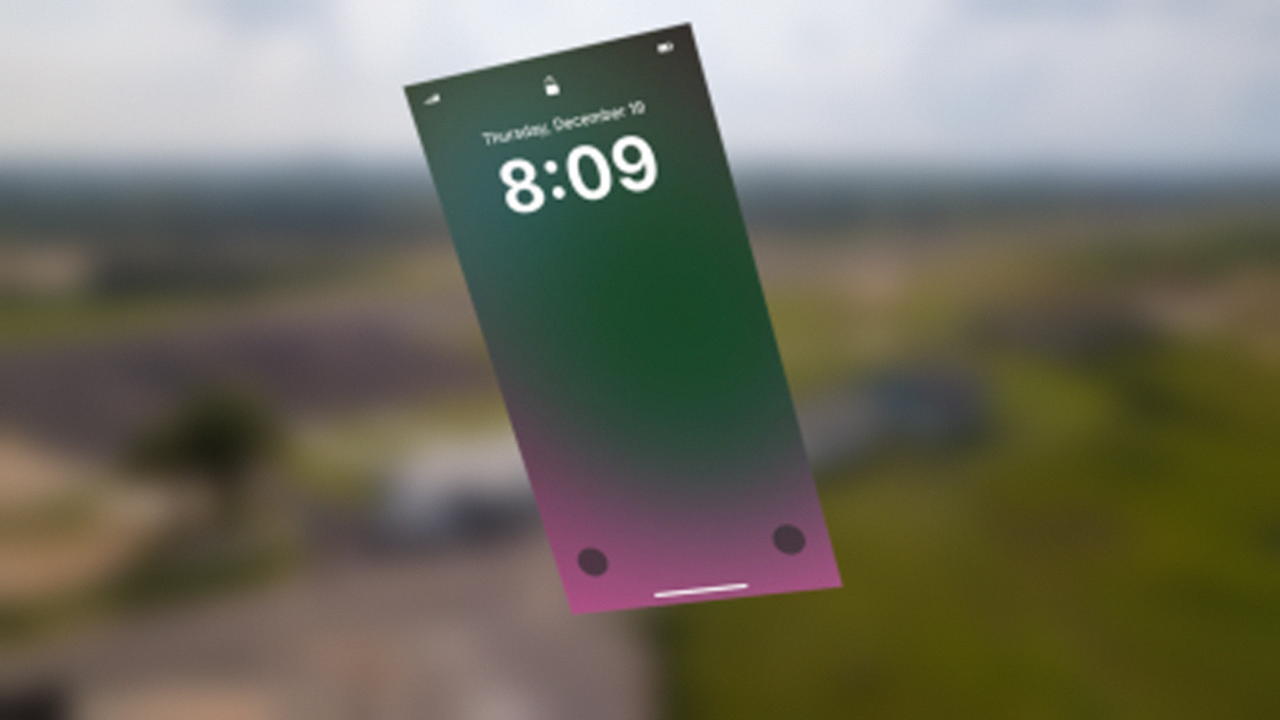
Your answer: **8:09**
